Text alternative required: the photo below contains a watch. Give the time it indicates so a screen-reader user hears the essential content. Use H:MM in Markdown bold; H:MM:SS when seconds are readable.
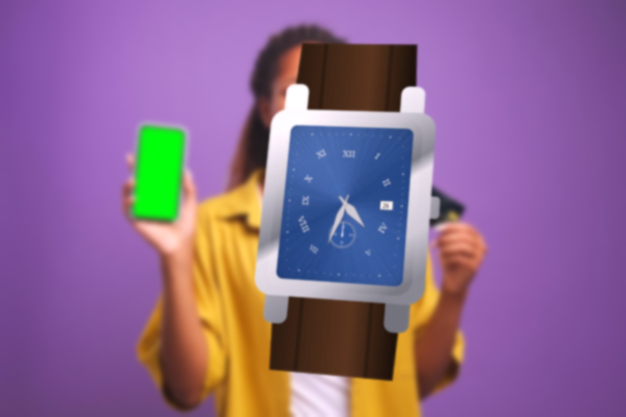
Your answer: **4:33**
